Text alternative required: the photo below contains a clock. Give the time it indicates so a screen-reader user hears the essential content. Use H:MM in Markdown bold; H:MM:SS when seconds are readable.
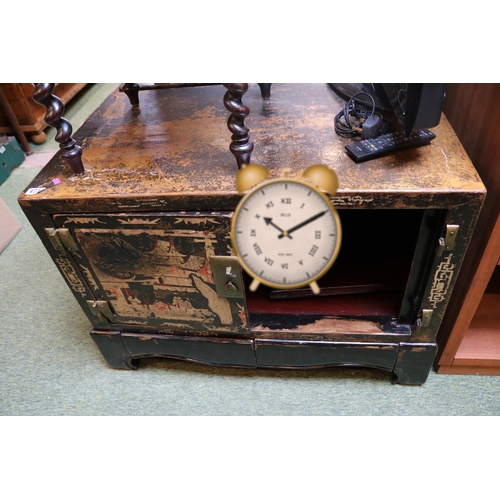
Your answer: **10:10**
